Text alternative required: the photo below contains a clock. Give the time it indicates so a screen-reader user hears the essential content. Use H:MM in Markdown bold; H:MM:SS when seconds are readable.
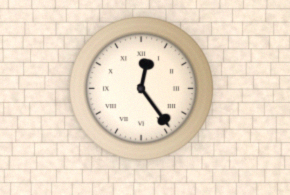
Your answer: **12:24**
